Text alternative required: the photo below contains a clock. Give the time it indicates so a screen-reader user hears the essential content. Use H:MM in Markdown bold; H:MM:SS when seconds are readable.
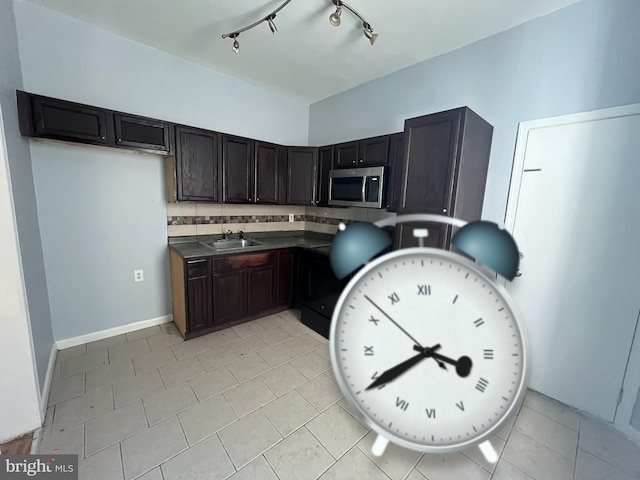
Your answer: **3:39:52**
